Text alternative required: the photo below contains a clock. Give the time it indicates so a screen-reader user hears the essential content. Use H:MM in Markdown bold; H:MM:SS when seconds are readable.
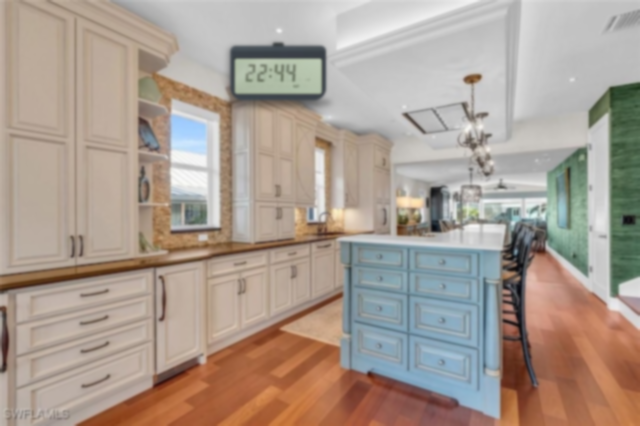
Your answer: **22:44**
